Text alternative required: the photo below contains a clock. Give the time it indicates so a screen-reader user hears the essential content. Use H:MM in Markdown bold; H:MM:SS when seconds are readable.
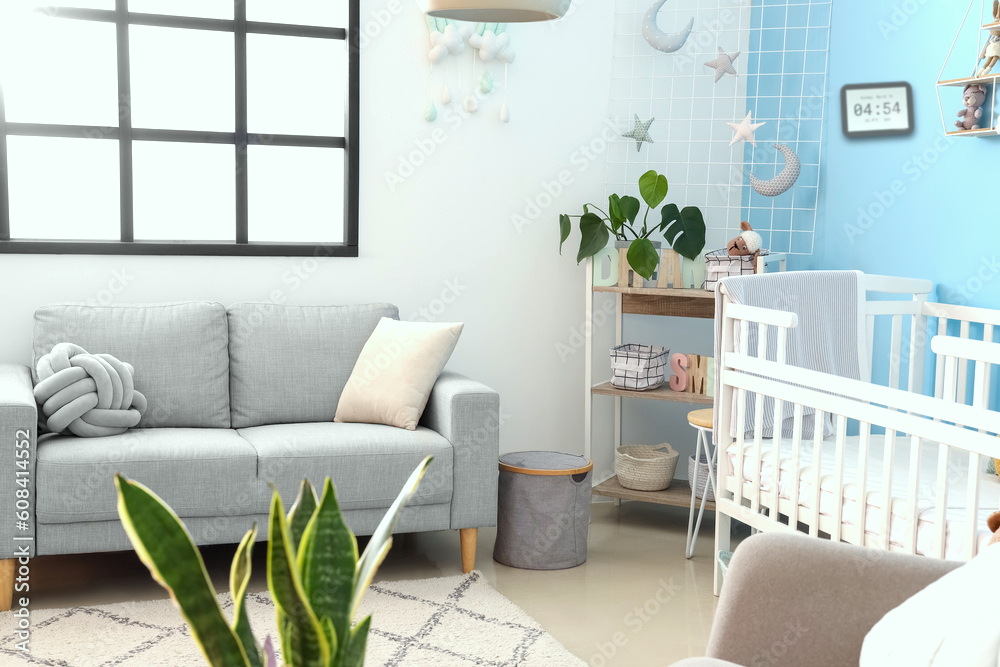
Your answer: **4:54**
